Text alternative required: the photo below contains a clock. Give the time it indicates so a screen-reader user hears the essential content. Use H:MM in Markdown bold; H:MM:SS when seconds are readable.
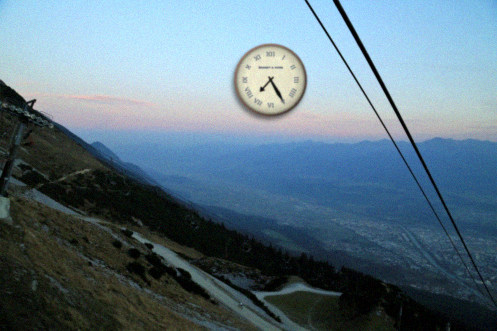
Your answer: **7:25**
